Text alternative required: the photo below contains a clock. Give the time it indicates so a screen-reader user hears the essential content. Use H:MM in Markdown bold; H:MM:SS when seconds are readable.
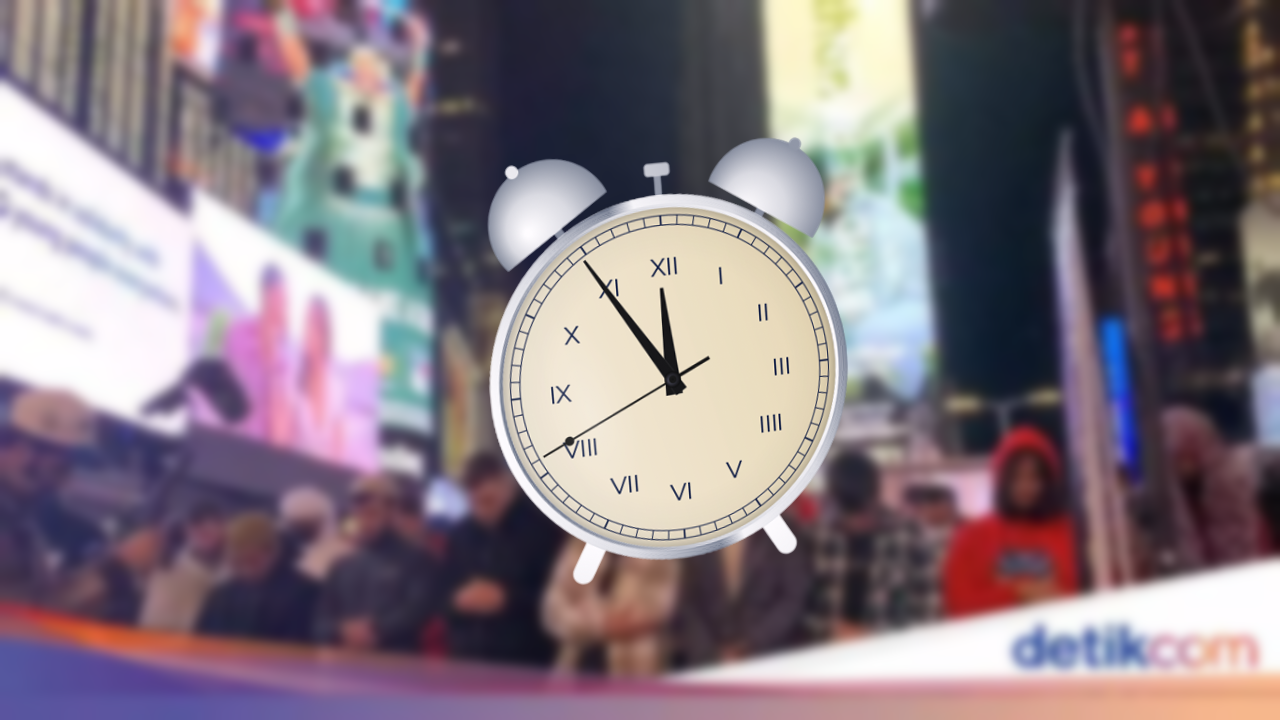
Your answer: **11:54:41**
